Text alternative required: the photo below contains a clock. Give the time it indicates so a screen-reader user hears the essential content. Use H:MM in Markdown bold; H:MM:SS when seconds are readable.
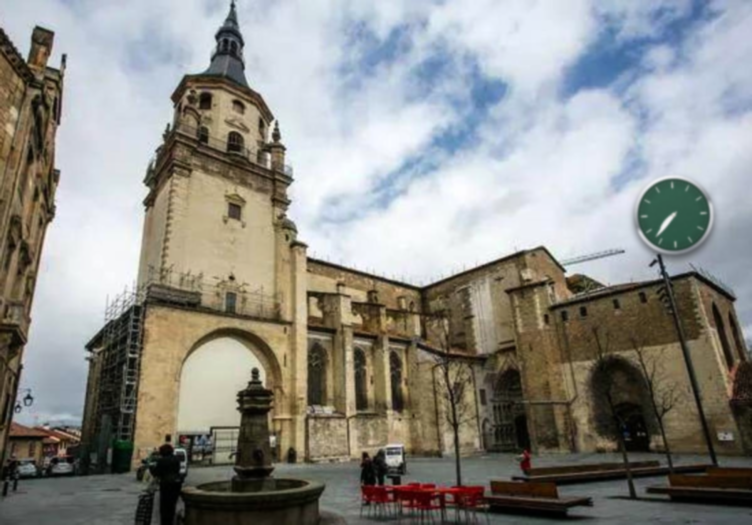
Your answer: **7:37**
